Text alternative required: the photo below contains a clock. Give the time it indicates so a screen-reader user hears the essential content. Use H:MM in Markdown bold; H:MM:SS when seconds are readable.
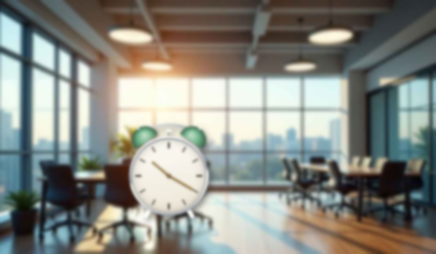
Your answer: **10:20**
